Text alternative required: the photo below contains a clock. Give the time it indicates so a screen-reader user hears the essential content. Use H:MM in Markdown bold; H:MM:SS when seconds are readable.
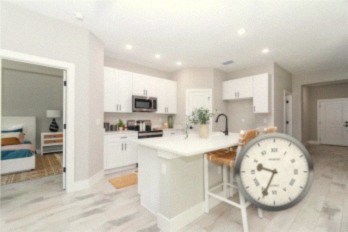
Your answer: **9:34**
